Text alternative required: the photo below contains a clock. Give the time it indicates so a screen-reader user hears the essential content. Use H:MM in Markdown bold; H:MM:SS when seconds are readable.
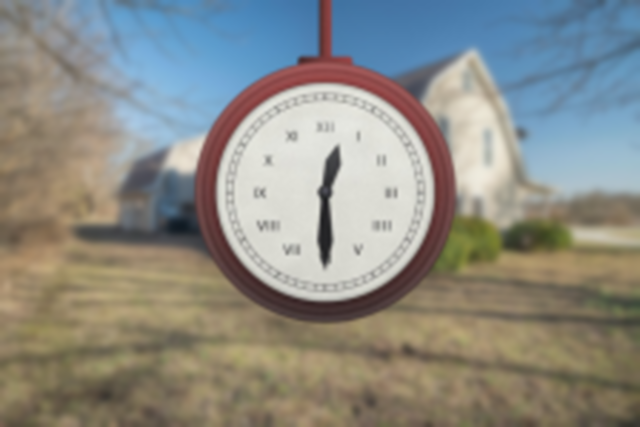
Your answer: **12:30**
